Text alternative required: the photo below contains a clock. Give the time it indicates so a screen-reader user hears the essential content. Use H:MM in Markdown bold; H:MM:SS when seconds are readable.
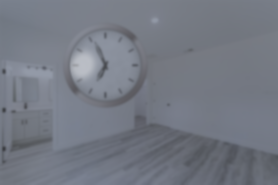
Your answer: **6:56**
